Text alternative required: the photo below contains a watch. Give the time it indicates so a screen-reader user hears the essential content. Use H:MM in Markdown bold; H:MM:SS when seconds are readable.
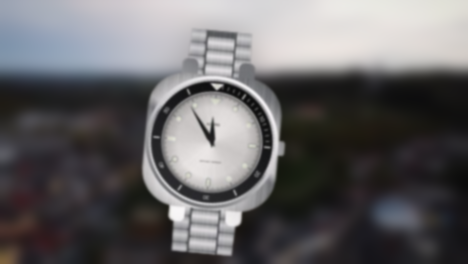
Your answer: **11:54**
